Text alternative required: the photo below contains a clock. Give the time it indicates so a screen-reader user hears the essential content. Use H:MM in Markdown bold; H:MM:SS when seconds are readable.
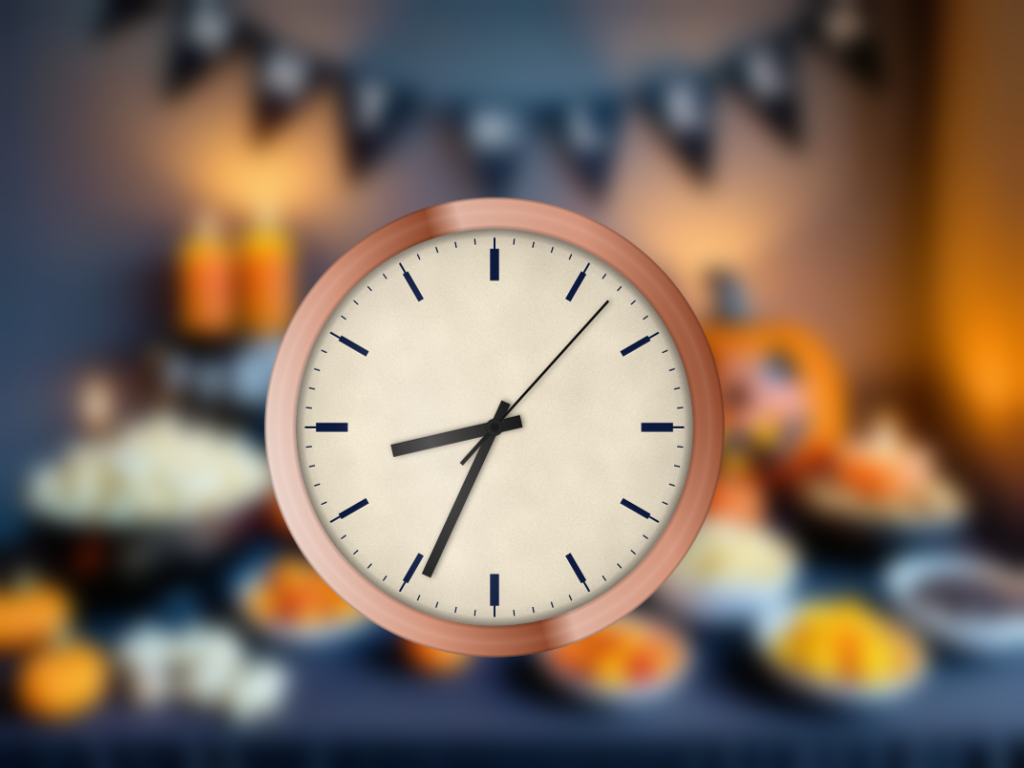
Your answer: **8:34:07**
